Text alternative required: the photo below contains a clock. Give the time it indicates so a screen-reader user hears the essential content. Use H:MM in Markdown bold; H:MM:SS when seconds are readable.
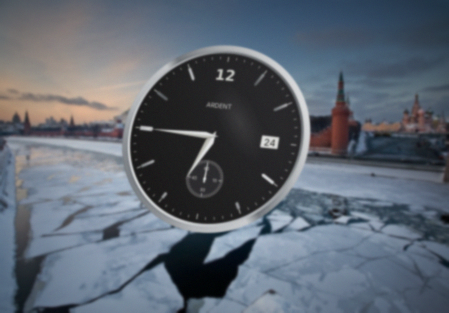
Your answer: **6:45**
